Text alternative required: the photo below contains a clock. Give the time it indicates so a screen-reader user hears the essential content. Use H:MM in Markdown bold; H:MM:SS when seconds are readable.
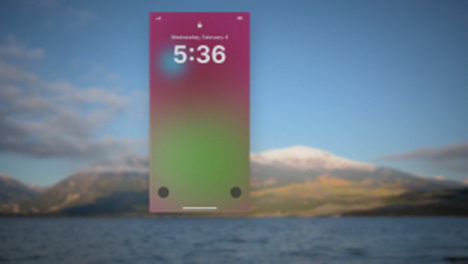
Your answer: **5:36**
